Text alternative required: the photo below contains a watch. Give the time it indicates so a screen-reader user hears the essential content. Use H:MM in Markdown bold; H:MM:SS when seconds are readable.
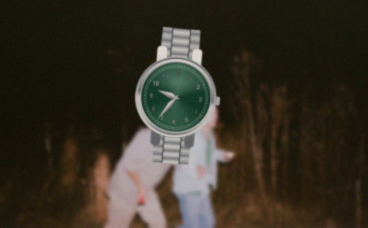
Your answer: **9:36**
